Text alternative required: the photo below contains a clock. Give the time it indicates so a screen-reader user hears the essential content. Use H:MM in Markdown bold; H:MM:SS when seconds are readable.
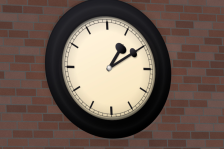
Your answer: **1:10**
